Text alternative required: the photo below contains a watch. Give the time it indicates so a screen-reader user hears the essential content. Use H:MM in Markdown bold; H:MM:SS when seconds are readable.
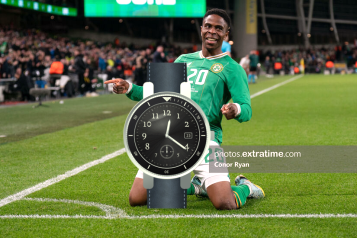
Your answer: **12:21**
